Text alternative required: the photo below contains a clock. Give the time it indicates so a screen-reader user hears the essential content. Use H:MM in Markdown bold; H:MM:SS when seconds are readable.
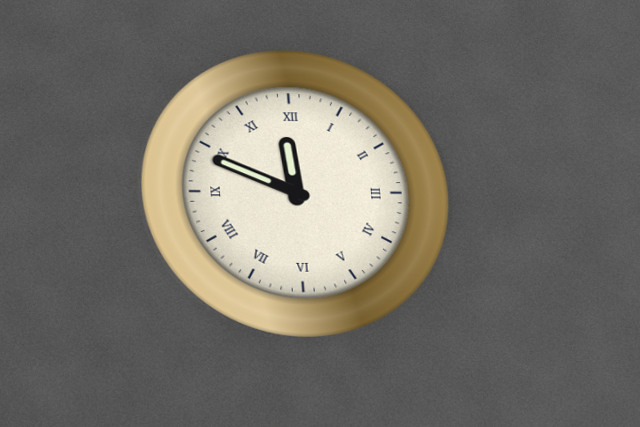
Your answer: **11:49**
